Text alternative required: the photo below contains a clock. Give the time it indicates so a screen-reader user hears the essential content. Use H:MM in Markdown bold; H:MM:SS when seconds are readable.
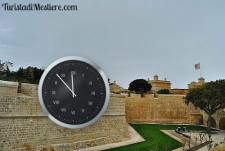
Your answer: **11:53**
